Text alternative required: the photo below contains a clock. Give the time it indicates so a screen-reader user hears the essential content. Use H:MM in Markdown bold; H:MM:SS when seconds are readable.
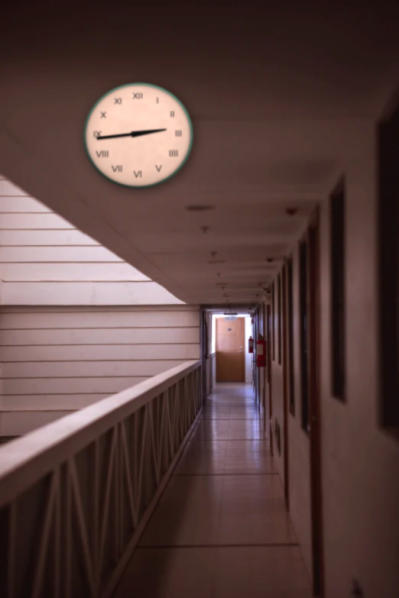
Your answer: **2:44**
